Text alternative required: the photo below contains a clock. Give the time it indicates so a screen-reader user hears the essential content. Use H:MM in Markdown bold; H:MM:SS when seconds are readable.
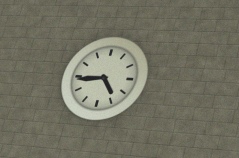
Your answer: **4:44**
